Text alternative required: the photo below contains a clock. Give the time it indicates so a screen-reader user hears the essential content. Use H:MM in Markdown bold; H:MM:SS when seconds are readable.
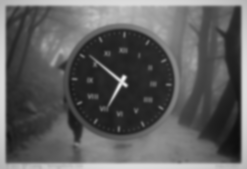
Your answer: **6:51**
